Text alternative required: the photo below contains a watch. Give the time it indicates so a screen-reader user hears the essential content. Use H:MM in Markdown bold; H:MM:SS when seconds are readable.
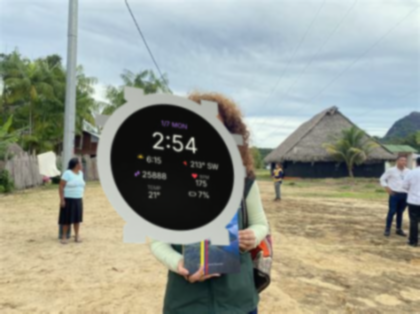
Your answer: **2:54**
